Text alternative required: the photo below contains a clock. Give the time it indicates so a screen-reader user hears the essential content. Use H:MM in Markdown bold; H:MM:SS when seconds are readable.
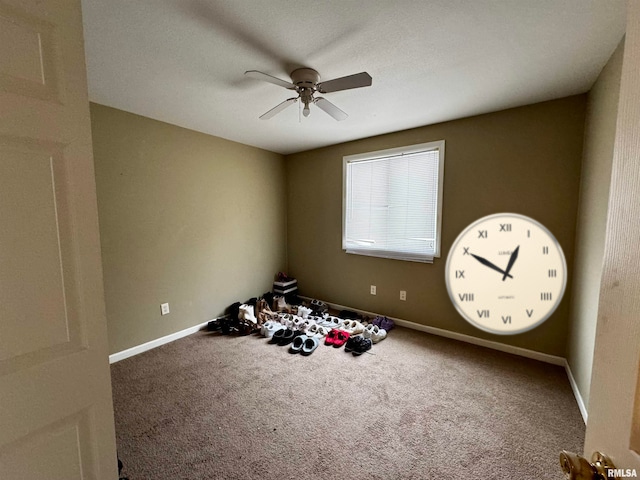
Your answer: **12:50**
